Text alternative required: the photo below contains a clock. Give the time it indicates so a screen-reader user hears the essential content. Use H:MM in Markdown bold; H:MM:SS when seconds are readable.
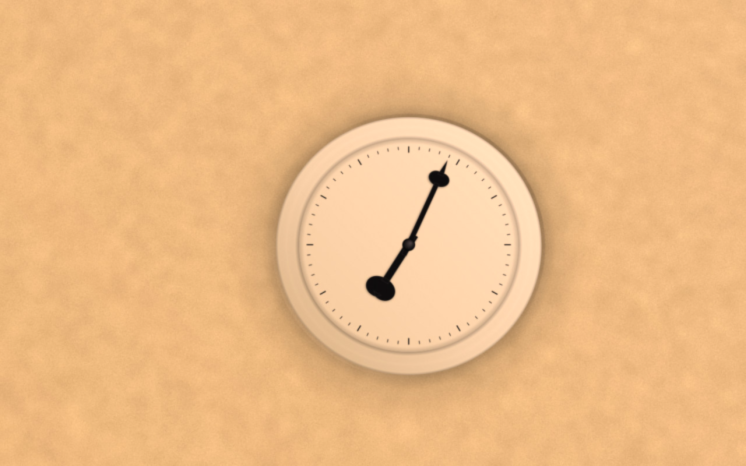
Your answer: **7:04**
